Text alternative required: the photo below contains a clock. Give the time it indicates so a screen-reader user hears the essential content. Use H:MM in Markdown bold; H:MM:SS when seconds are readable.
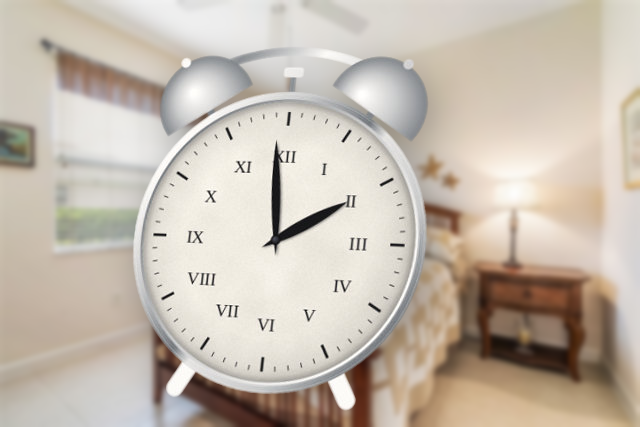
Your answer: **1:59**
